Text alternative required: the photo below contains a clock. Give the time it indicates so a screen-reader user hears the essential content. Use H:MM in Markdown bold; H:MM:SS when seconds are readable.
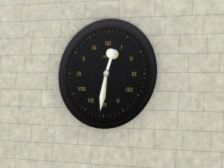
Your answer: **12:31**
